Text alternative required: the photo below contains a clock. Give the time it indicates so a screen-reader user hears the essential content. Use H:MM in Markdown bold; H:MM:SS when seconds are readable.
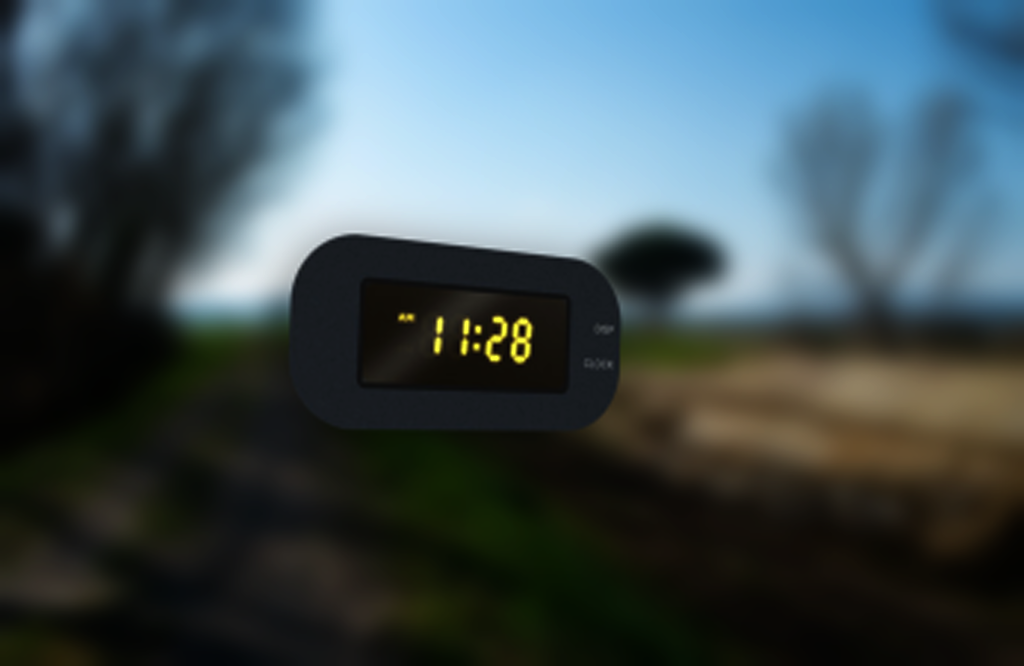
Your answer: **11:28**
